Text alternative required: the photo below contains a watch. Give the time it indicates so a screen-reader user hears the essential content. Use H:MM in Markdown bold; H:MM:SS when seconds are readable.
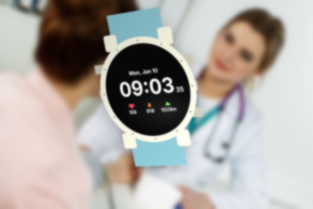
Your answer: **9:03**
